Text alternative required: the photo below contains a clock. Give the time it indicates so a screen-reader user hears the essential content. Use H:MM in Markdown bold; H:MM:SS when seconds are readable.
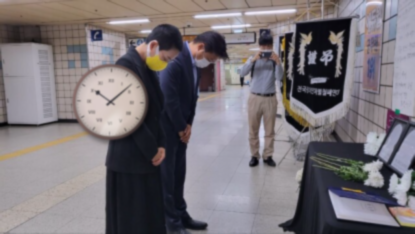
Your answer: **10:08**
